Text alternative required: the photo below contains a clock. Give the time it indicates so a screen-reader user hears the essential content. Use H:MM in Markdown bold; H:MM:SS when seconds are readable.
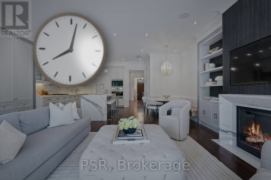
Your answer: **8:02**
